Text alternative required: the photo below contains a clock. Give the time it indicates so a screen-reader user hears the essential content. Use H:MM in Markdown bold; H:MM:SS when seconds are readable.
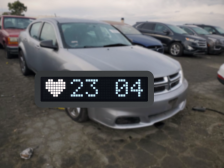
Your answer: **23:04**
